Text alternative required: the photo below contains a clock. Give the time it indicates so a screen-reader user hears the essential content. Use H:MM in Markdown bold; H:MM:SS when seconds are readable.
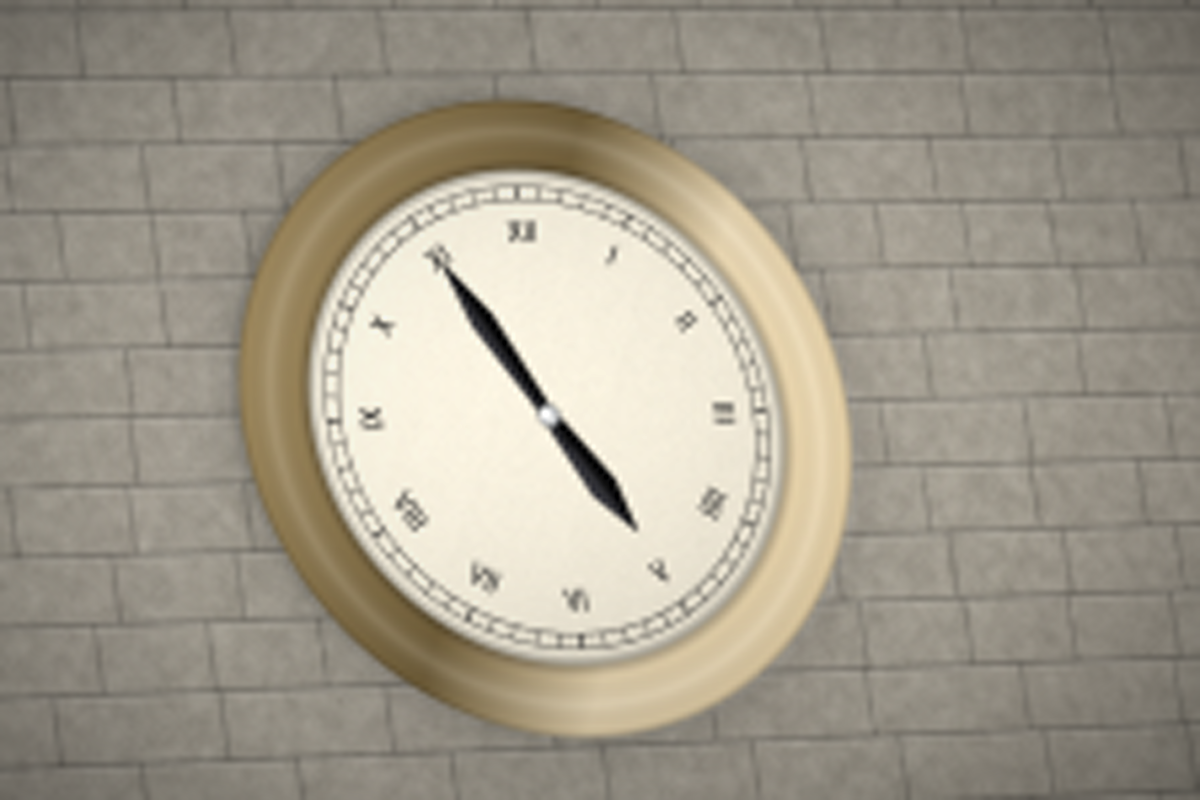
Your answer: **4:55**
